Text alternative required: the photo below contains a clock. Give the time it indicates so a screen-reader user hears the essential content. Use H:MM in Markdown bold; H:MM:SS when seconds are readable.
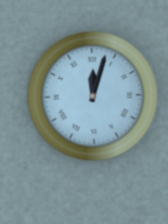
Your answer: **12:03**
